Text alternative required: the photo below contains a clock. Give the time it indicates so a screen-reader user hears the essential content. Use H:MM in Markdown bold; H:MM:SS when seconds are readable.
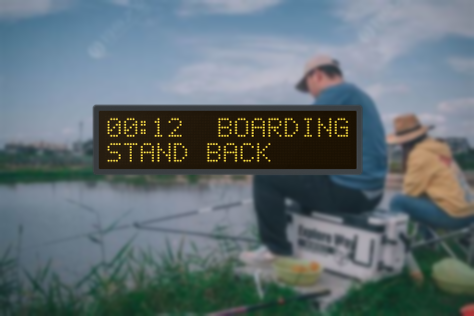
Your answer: **0:12**
